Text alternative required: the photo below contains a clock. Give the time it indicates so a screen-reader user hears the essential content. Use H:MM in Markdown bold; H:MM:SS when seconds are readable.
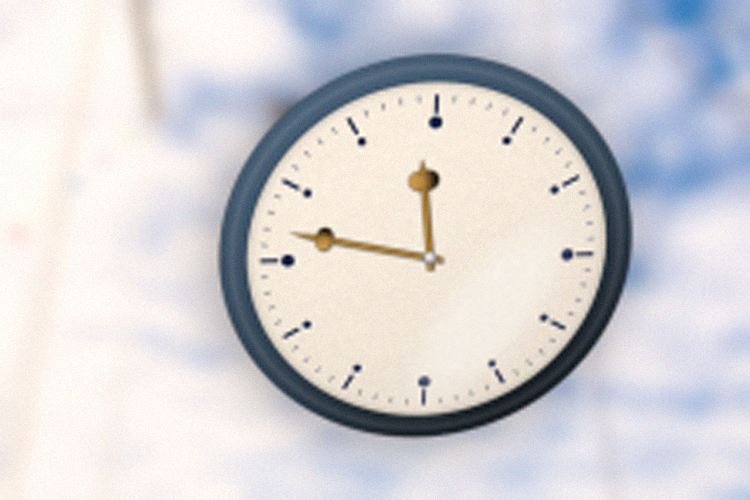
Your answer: **11:47**
